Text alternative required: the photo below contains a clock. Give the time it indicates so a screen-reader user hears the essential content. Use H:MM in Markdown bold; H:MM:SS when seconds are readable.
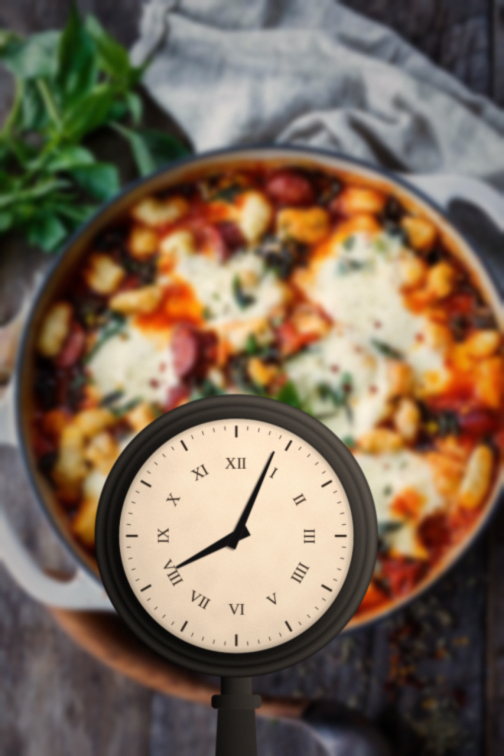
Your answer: **8:04**
